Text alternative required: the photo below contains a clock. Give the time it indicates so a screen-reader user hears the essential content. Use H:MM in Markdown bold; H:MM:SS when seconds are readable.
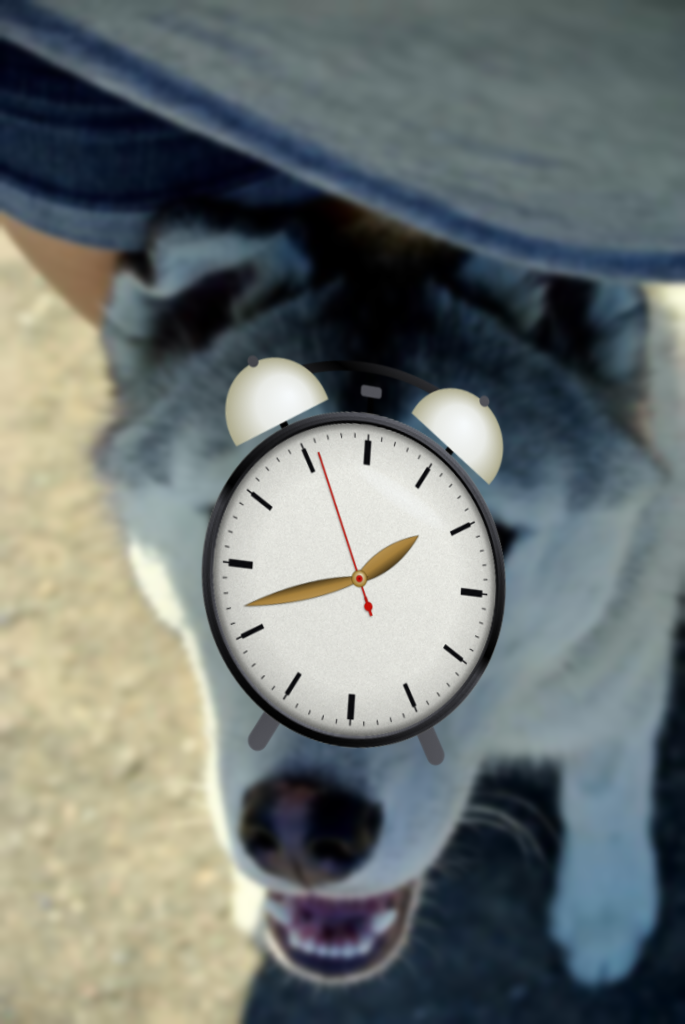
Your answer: **1:41:56**
